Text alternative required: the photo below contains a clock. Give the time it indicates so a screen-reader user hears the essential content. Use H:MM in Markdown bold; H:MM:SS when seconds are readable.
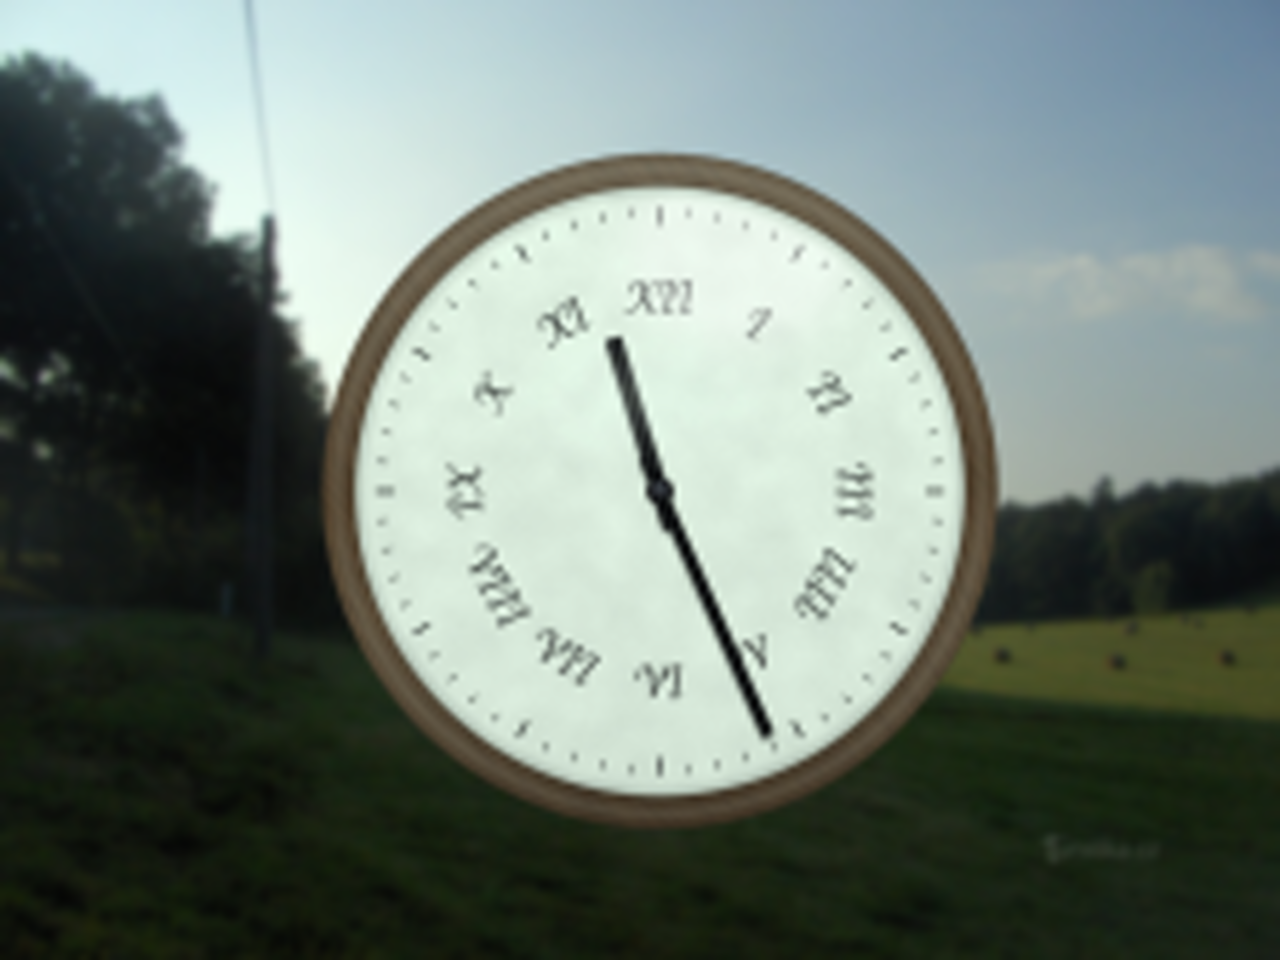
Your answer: **11:26**
